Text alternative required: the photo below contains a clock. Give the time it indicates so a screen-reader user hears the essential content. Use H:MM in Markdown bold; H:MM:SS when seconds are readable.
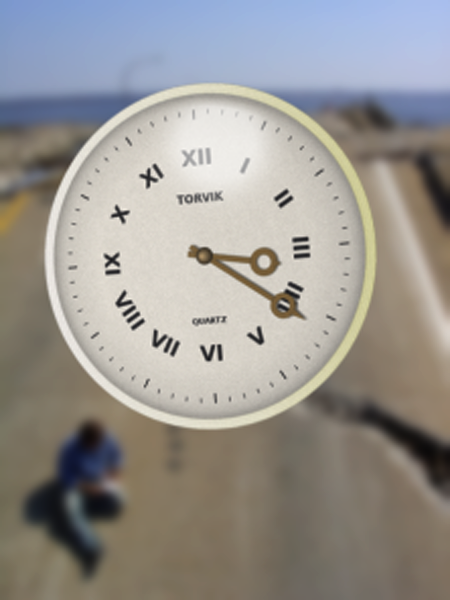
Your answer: **3:21**
